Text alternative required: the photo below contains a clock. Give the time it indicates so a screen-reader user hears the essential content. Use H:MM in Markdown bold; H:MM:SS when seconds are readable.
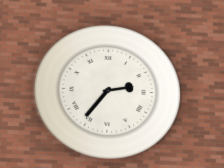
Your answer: **2:36**
